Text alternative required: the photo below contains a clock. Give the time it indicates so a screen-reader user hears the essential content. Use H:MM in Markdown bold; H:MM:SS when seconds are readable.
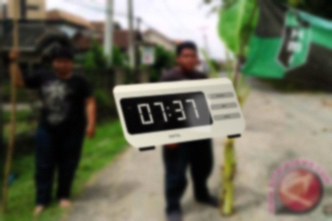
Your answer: **7:37**
